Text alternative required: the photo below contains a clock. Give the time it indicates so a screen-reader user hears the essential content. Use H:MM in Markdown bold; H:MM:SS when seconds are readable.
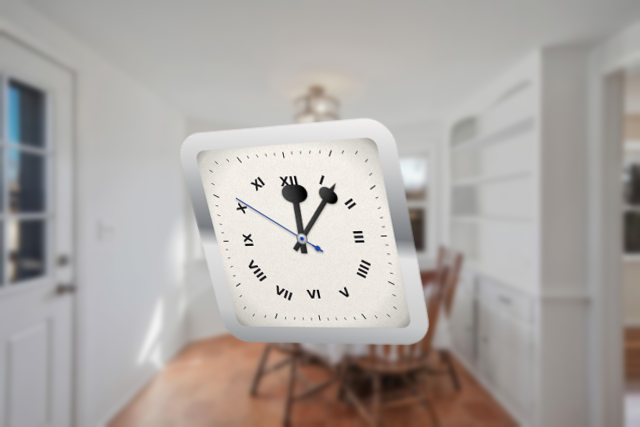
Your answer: **12:06:51**
